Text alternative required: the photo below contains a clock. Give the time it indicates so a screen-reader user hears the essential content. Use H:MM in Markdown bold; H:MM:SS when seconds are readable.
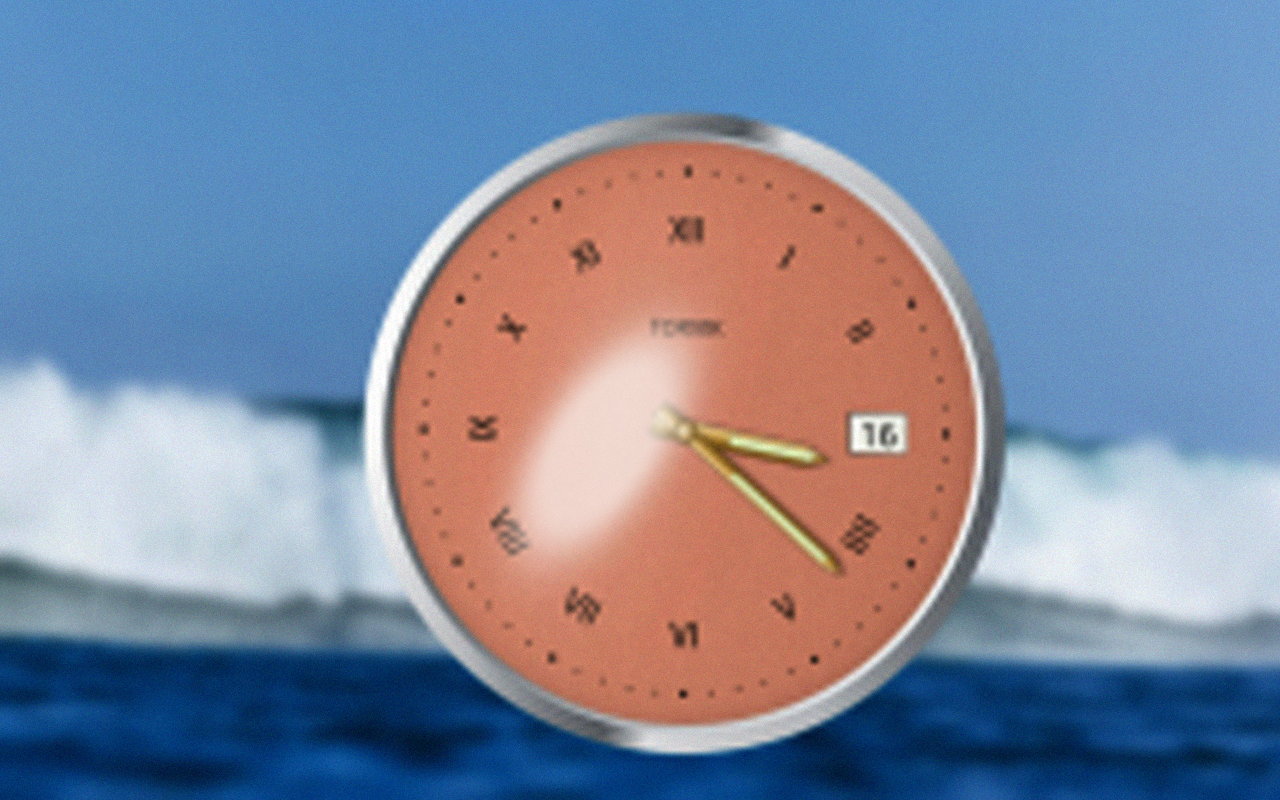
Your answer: **3:22**
